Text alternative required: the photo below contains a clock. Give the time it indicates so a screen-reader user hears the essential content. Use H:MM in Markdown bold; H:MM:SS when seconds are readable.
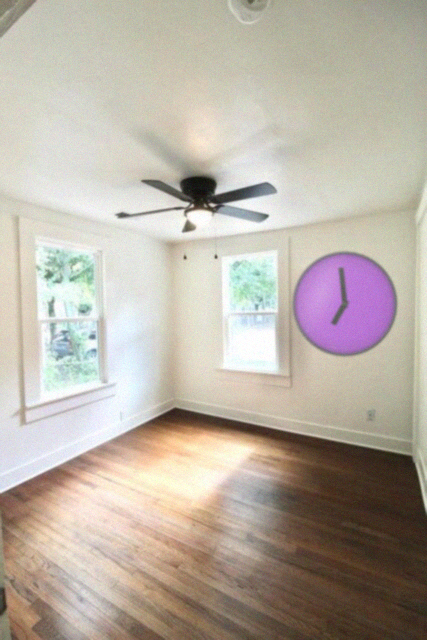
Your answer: **6:59**
